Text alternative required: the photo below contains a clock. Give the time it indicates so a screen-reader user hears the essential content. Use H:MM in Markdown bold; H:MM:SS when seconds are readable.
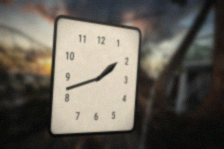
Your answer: **1:42**
